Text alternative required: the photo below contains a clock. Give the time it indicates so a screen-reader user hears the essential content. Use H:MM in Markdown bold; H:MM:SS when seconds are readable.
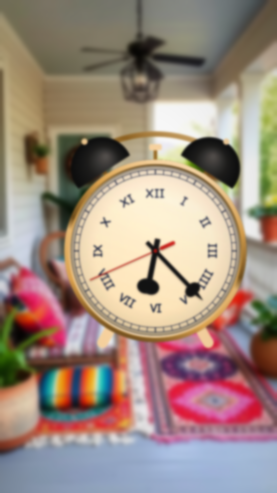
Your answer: **6:22:41**
